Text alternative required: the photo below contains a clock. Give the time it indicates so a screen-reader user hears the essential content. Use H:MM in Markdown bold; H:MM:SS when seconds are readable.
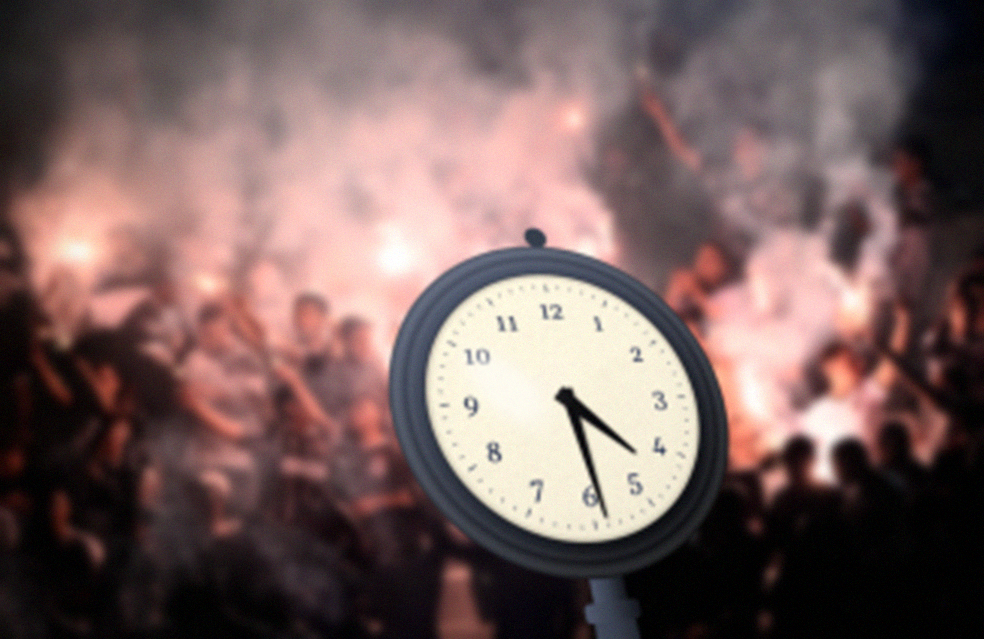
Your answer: **4:29**
